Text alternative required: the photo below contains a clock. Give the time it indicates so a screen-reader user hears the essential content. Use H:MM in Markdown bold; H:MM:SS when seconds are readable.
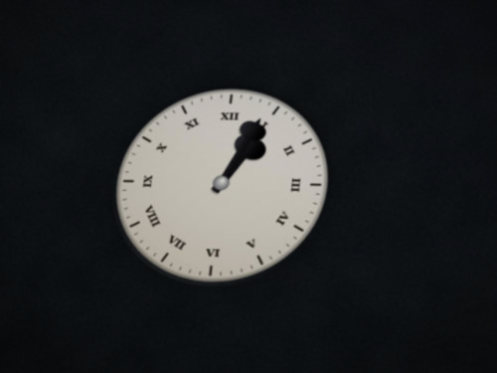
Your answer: **1:04**
